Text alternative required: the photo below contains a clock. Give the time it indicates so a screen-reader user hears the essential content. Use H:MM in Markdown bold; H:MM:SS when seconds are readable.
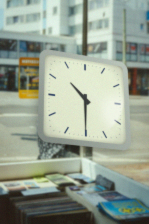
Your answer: **10:30**
